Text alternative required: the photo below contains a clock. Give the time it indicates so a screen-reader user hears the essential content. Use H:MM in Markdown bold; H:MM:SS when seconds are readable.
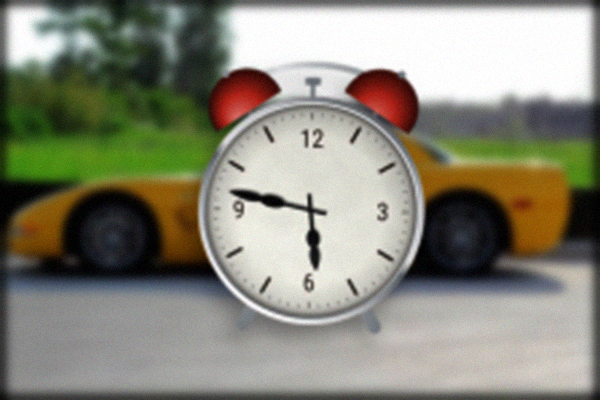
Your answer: **5:47**
